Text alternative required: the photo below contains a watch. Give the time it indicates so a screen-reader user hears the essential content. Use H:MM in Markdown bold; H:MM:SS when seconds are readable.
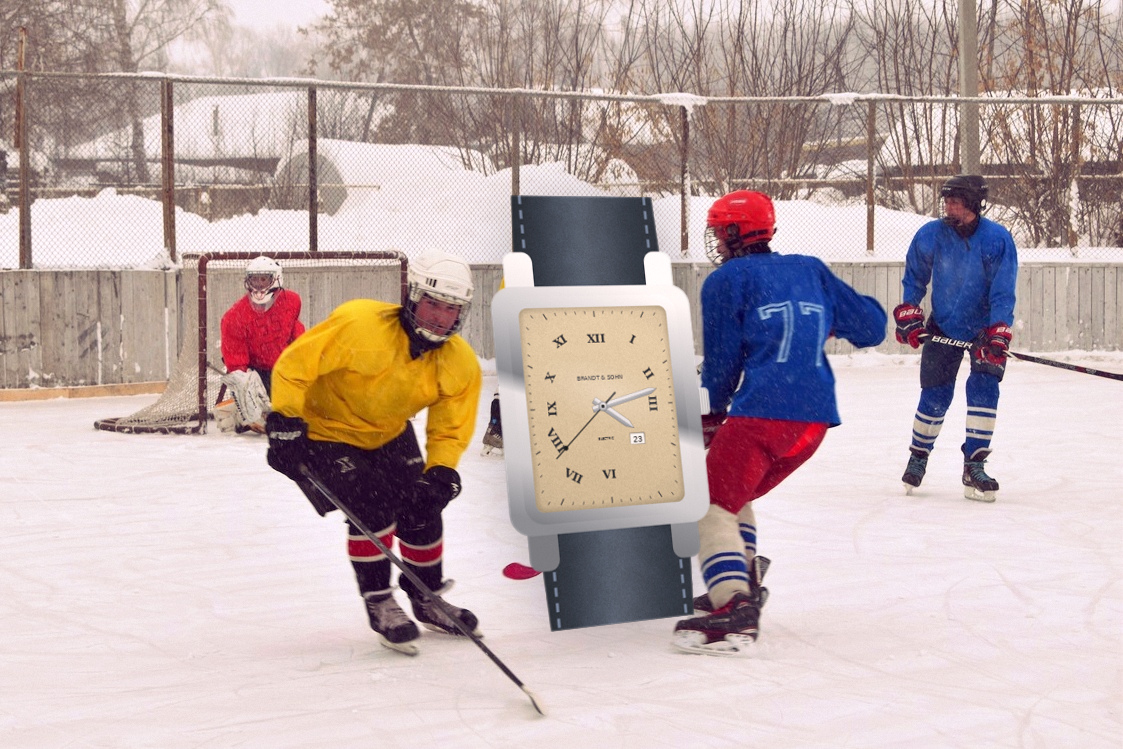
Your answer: **4:12:38**
